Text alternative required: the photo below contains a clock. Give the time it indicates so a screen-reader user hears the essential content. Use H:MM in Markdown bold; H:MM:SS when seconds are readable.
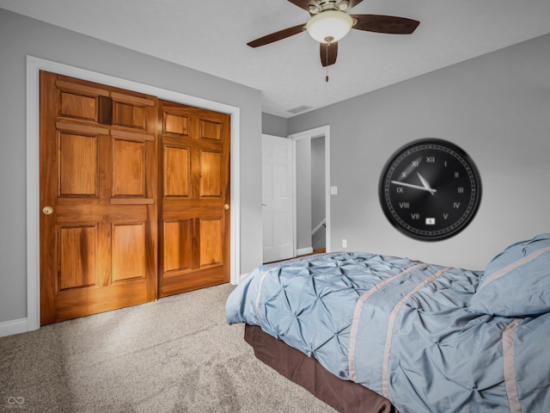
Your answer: **10:47**
